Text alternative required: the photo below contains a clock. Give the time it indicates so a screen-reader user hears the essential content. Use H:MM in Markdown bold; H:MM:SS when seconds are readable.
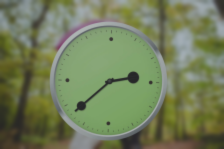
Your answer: **2:38**
